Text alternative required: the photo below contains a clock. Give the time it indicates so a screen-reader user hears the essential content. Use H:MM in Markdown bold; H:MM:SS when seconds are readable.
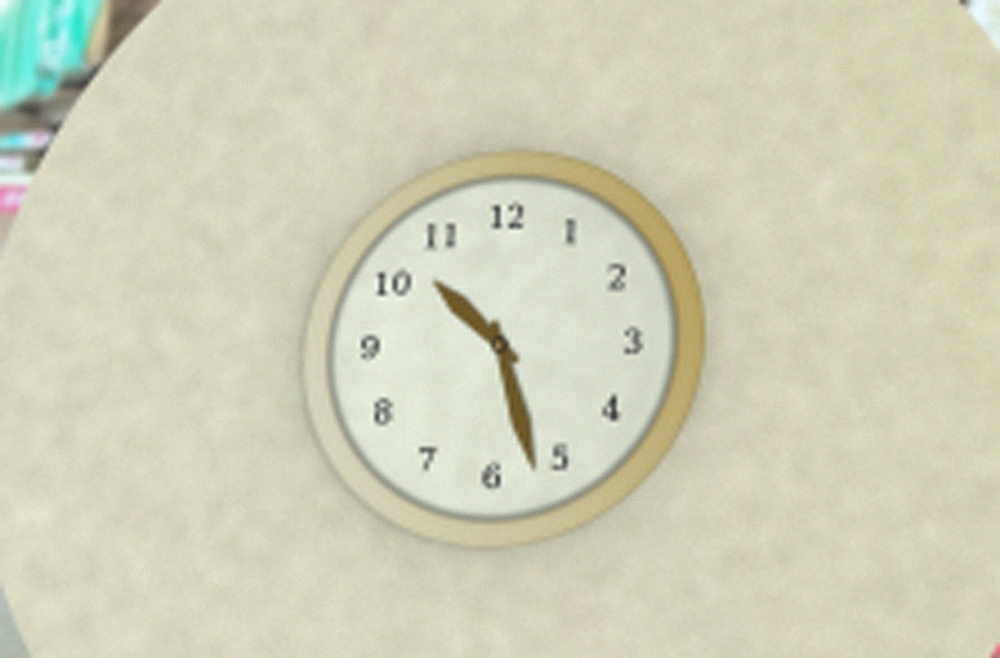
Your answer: **10:27**
